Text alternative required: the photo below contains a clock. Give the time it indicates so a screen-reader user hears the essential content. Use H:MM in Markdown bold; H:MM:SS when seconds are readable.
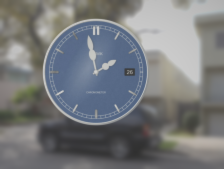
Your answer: **1:58**
